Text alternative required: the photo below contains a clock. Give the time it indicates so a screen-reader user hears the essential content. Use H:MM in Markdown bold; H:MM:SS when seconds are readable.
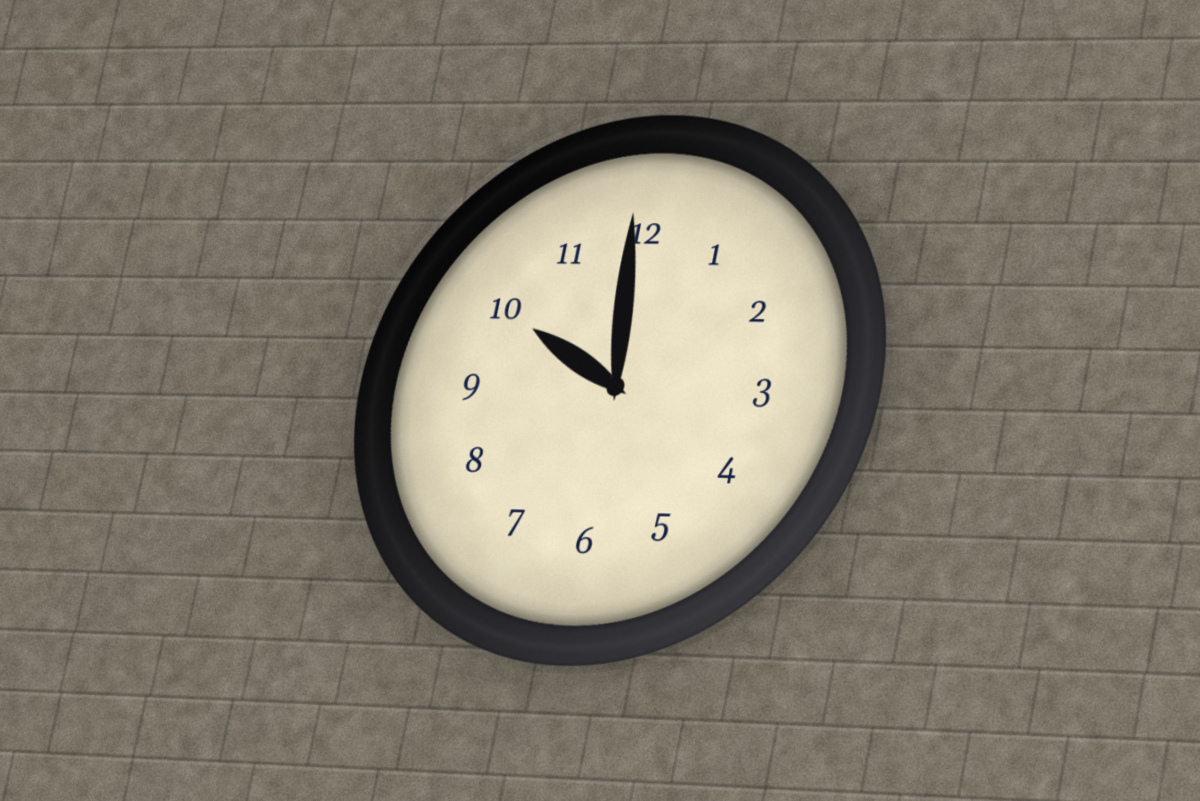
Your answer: **9:59**
